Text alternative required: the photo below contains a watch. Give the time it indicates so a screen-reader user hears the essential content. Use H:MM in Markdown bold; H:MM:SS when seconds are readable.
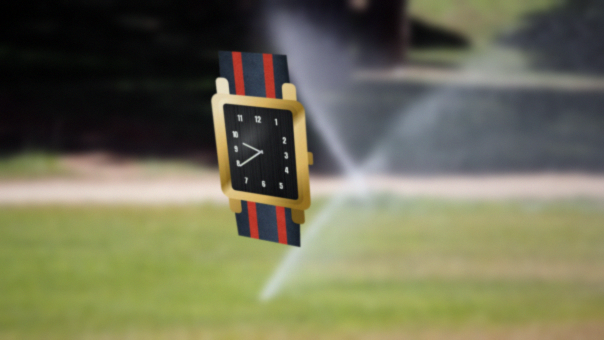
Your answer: **9:39**
